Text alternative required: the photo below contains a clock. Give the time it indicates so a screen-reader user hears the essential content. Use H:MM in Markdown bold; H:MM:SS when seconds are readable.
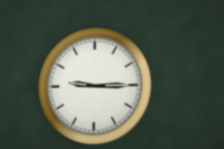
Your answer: **9:15**
